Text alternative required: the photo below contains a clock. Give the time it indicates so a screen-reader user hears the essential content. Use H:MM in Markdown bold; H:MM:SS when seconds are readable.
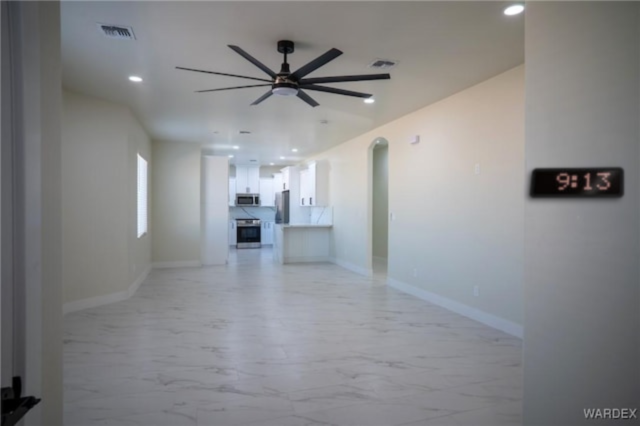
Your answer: **9:13**
